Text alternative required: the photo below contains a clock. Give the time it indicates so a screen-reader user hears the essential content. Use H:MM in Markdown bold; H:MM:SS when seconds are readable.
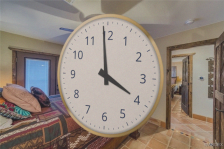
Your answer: **3:59**
